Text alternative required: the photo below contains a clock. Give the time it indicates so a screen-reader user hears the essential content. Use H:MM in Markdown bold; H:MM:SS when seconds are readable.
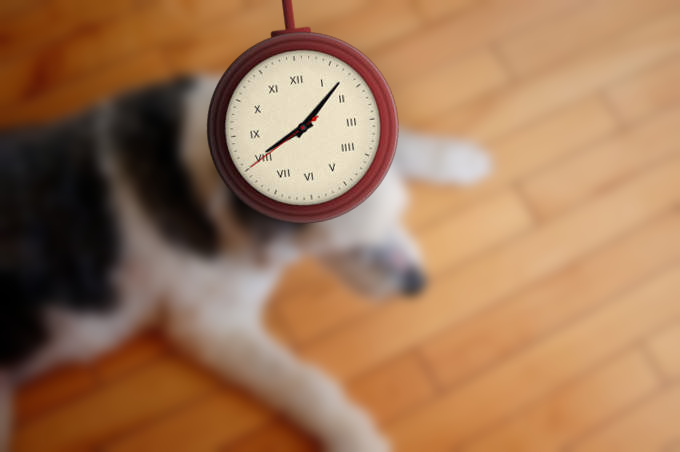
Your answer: **8:07:40**
